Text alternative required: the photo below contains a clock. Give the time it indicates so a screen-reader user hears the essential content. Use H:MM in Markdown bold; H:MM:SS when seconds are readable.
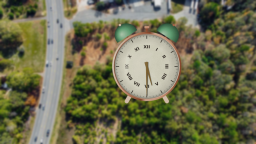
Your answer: **5:30**
